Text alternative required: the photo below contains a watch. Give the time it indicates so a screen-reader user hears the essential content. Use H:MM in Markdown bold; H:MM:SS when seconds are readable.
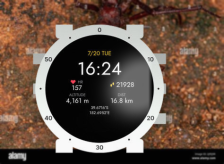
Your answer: **16:24**
